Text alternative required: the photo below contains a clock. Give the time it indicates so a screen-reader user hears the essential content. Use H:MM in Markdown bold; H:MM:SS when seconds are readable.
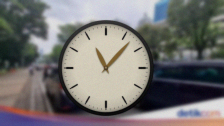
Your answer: **11:07**
